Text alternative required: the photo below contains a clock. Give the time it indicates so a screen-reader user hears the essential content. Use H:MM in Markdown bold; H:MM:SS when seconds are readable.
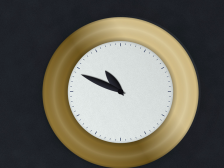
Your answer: **10:49**
